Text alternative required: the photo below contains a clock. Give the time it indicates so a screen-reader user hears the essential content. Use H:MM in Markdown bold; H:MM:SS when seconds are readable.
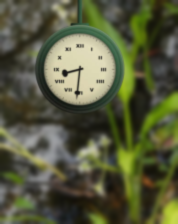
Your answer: **8:31**
